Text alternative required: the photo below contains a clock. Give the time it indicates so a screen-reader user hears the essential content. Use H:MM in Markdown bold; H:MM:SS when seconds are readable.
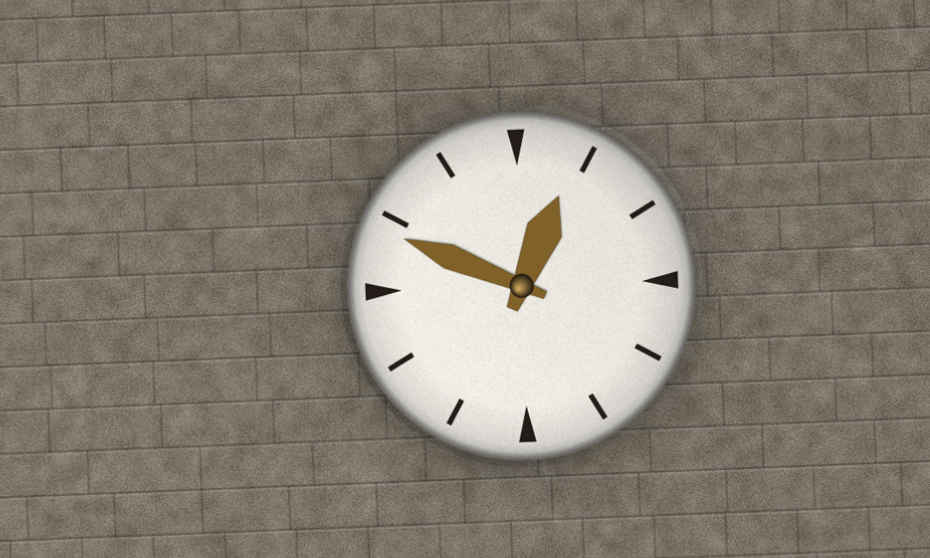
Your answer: **12:49**
